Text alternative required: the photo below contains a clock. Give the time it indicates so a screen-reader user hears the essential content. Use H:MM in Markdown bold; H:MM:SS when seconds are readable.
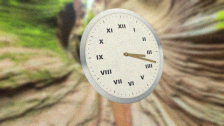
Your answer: **3:18**
